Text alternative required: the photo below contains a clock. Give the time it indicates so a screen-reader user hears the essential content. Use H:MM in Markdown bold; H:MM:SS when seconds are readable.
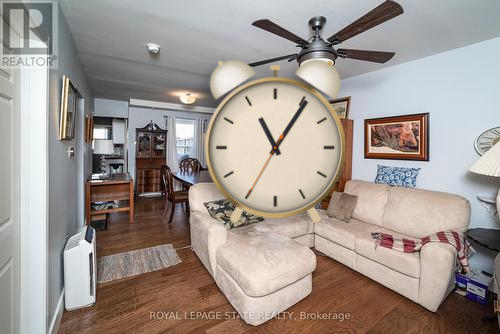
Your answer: **11:05:35**
